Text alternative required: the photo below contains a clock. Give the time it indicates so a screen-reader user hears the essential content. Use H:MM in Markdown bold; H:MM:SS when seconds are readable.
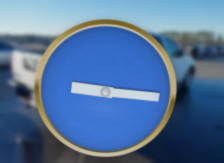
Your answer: **9:16**
